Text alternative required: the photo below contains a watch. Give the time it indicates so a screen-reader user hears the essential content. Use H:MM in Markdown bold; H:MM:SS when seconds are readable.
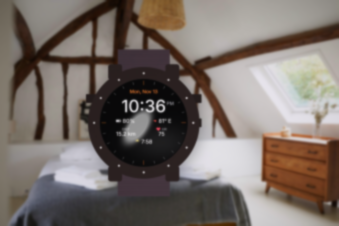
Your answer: **10:36**
